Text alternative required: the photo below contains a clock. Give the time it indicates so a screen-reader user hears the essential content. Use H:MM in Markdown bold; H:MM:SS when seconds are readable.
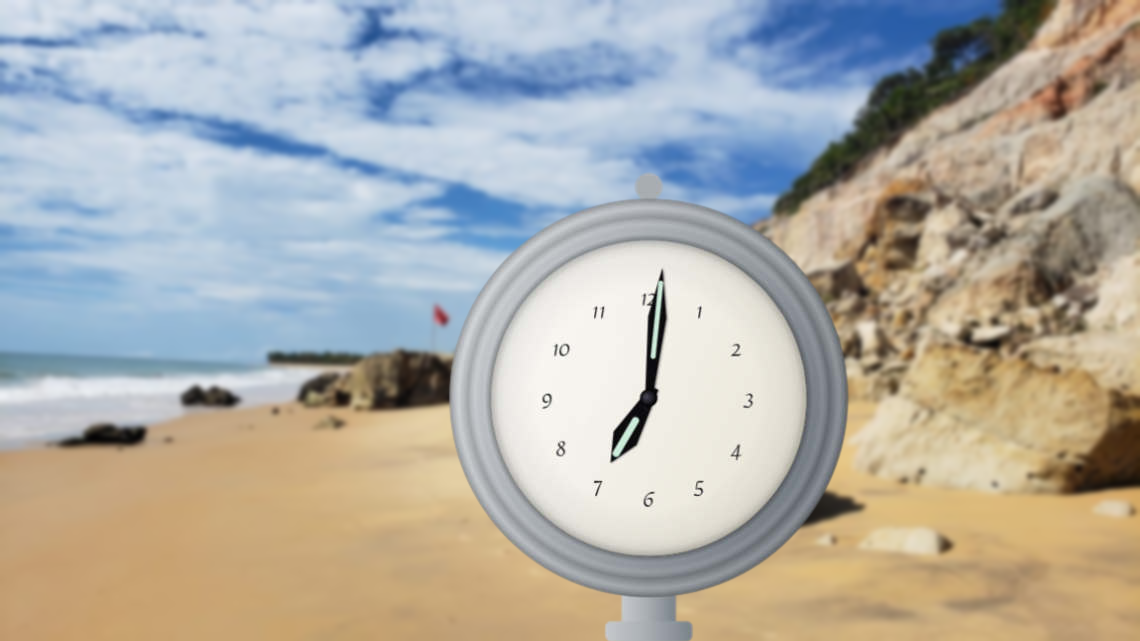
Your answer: **7:01**
